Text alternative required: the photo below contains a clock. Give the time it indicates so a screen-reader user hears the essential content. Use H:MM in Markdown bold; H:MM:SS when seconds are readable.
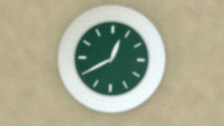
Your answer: **12:40**
